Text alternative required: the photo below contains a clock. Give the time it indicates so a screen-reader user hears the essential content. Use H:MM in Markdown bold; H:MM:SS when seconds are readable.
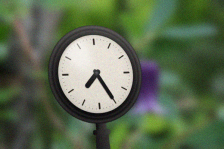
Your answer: **7:25**
